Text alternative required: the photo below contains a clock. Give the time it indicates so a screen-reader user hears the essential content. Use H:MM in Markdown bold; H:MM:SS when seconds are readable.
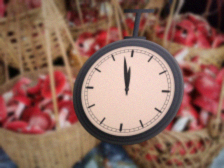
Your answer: **11:58**
